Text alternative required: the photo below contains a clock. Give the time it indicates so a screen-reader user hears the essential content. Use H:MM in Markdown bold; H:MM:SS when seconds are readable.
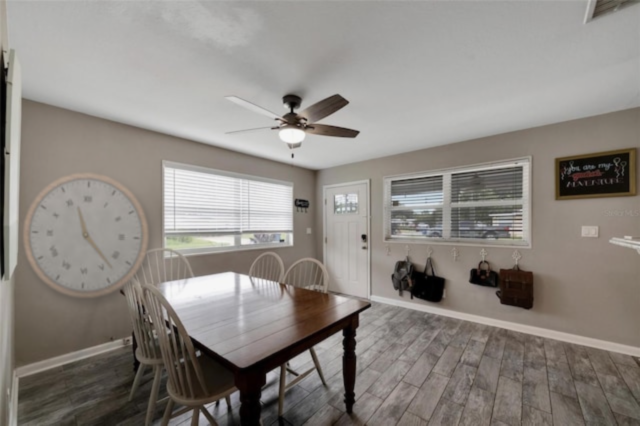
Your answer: **11:23**
